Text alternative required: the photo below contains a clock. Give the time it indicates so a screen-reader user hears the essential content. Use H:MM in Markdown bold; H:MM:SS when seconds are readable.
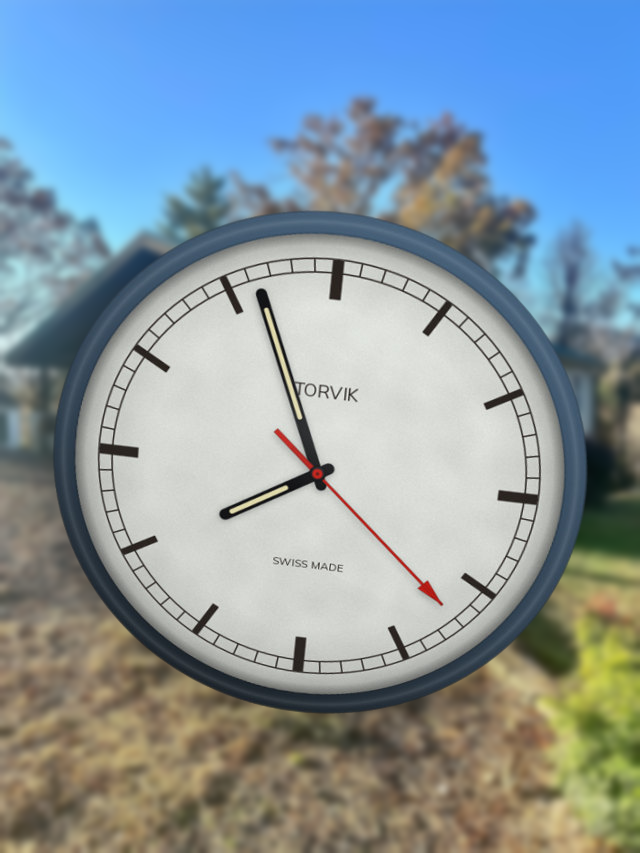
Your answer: **7:56:22**
